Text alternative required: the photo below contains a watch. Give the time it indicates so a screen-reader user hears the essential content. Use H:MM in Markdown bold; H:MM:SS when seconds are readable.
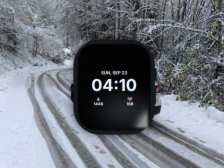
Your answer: **4:10**
